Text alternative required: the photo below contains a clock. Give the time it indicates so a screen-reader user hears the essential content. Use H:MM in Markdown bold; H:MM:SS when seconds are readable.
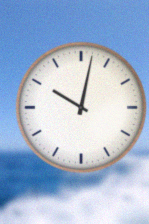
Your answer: **10:02**
